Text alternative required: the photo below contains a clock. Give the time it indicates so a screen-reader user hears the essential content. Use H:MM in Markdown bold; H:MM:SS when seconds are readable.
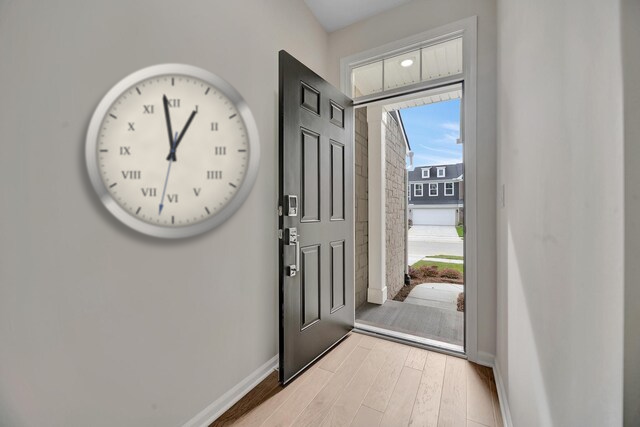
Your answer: **12:58:32**
